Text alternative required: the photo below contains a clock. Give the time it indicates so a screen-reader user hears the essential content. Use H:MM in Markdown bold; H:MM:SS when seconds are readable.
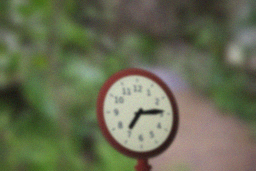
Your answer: **7:14**
